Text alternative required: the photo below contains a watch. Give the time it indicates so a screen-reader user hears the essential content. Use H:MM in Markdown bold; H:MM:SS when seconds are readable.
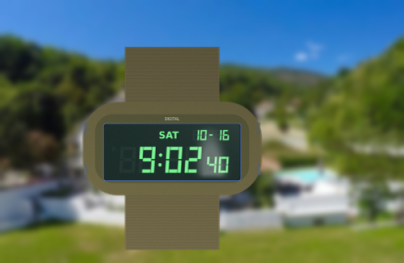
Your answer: **9:02:40**
